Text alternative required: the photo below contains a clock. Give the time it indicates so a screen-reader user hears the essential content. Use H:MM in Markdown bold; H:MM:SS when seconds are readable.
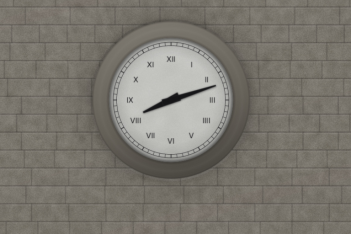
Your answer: **8:12**
